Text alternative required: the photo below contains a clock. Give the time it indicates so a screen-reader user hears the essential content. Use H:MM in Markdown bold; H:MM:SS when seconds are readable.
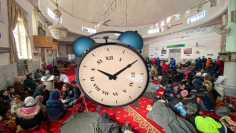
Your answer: **10:10**
